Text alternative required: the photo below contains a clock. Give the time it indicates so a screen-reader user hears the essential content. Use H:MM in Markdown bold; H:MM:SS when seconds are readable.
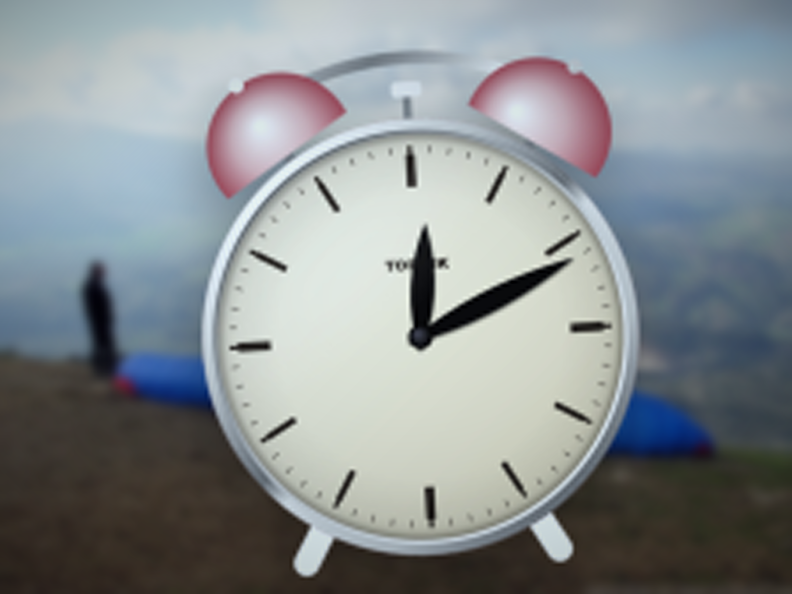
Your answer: **12:11**
